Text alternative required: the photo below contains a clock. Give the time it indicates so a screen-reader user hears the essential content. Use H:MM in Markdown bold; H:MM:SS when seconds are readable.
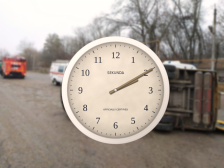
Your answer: **2:10**
